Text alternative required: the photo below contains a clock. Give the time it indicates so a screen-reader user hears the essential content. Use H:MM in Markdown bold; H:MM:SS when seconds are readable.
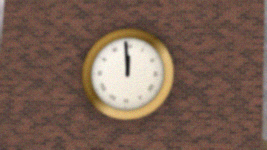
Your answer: **11:59**
